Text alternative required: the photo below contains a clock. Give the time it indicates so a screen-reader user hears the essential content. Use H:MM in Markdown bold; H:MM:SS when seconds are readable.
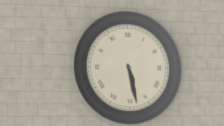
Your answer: **5:28**
